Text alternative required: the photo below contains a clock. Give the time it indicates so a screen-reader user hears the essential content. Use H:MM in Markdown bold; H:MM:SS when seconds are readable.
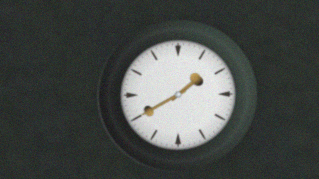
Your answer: **1:40**
